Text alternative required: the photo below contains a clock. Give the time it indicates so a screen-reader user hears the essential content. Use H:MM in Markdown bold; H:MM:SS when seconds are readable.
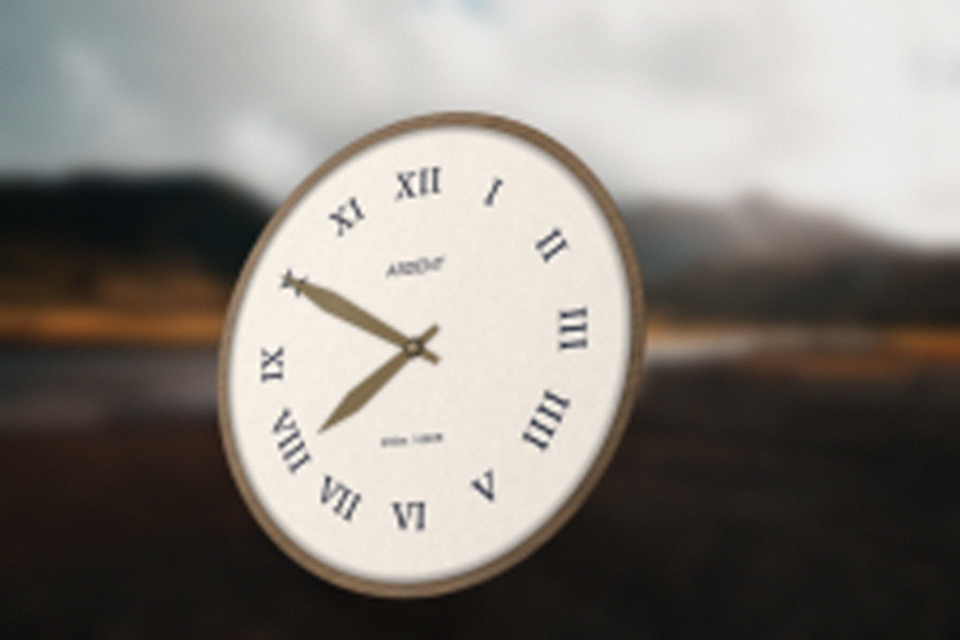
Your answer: **7:50**
